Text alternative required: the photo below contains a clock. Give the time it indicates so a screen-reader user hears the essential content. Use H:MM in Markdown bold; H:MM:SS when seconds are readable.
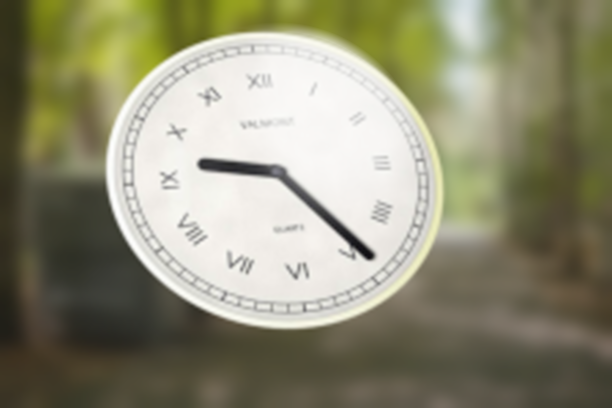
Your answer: **9:24**
